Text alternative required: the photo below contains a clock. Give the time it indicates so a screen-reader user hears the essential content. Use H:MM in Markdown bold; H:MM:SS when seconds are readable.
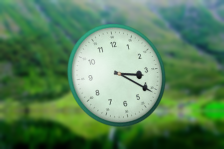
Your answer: **3:21**
